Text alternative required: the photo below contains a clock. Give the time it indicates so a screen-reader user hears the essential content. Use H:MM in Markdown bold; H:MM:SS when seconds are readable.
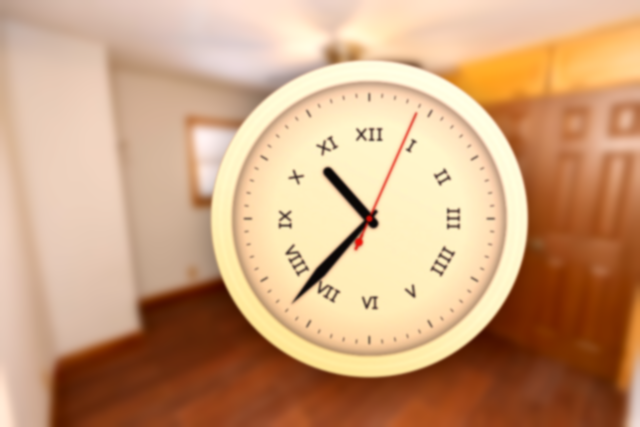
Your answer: **10:37:04**
